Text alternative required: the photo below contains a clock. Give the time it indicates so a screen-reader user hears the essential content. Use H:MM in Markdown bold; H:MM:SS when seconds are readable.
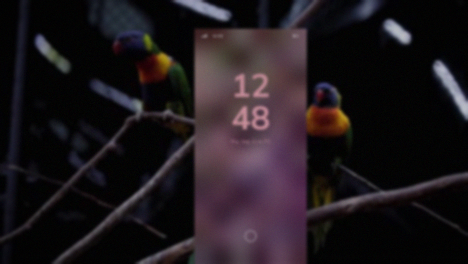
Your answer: **12:48**
